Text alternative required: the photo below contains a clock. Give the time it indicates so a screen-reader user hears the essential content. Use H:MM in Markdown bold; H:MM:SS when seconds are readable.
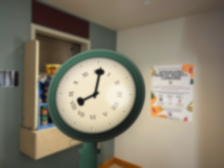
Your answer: **8:01**
